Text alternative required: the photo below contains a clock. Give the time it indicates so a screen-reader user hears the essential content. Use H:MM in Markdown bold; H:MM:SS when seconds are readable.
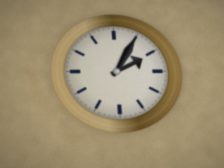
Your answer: **2:05**
